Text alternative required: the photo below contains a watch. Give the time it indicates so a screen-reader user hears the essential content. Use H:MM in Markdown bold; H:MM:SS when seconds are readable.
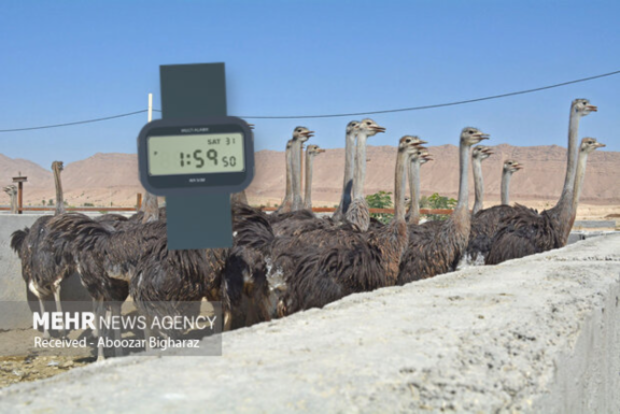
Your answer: **1:59:50**
